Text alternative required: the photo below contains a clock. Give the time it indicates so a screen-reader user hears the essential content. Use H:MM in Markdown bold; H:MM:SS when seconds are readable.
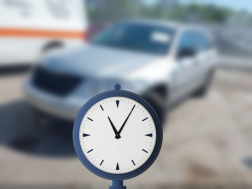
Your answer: **11:05**
